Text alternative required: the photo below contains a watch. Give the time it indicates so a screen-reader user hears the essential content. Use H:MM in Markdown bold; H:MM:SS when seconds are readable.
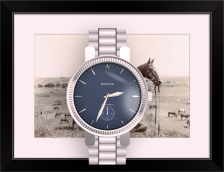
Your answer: **2:34**
